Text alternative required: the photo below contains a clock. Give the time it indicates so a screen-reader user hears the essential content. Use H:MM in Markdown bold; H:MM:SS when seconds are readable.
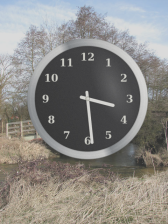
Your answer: **3:29**
